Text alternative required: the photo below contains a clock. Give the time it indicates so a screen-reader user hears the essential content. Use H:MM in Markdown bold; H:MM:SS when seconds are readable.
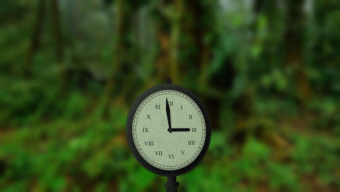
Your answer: **2:59**
